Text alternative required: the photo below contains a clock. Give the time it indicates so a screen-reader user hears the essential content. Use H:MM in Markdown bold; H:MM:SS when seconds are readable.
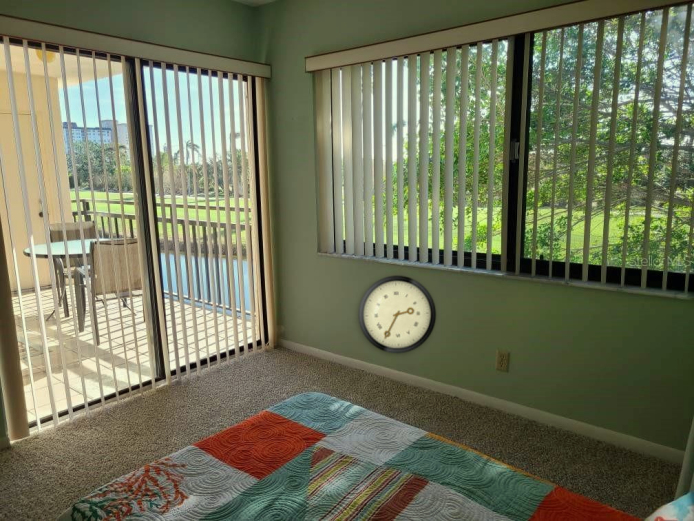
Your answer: **2:35**
